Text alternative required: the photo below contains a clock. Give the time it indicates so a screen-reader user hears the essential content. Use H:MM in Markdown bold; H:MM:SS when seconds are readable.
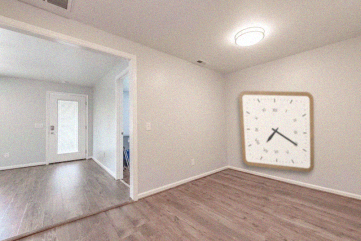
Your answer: **7:20**
